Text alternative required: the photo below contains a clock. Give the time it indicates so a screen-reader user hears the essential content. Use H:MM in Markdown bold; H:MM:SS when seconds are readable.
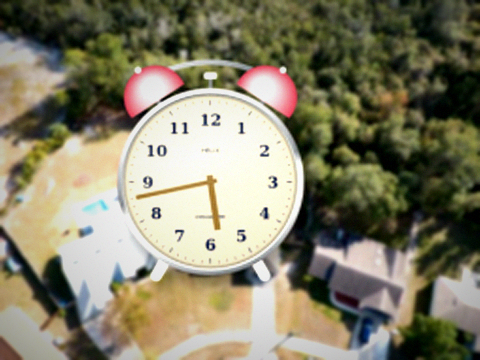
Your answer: **5:43**
